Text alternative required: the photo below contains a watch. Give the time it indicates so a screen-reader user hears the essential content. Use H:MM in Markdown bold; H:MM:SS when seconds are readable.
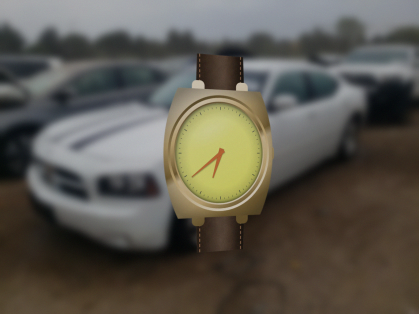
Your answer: **6:39**
